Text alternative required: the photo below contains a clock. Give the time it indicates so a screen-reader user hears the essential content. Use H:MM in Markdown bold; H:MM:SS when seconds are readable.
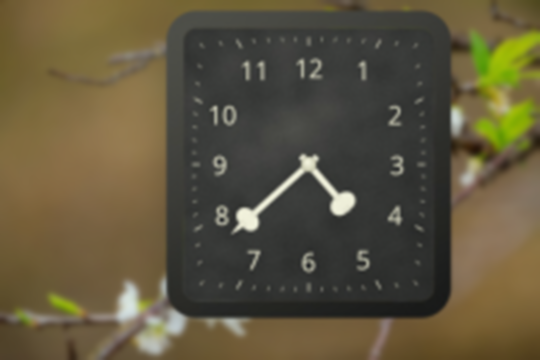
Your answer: **4:38**
